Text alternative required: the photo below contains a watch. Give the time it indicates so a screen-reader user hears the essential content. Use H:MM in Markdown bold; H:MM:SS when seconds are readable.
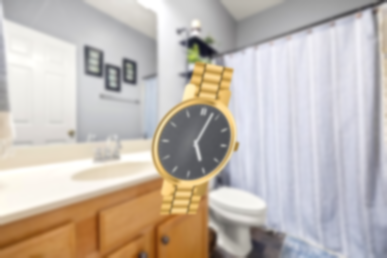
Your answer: **5:03**
